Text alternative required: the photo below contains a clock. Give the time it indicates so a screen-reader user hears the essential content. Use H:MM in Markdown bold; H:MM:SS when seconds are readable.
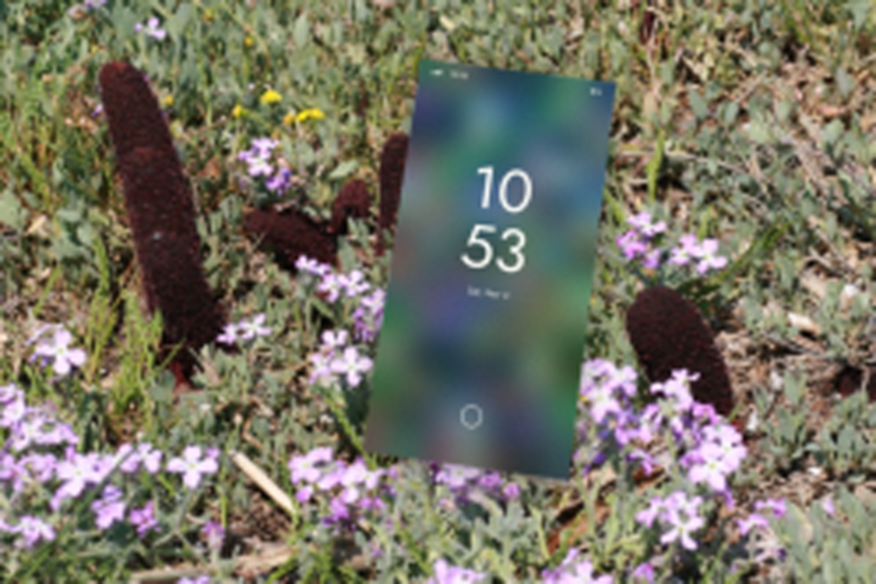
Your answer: **10:53**
